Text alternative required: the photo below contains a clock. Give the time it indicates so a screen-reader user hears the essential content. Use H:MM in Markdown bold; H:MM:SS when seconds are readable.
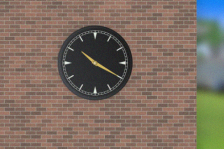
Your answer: **10:20**
